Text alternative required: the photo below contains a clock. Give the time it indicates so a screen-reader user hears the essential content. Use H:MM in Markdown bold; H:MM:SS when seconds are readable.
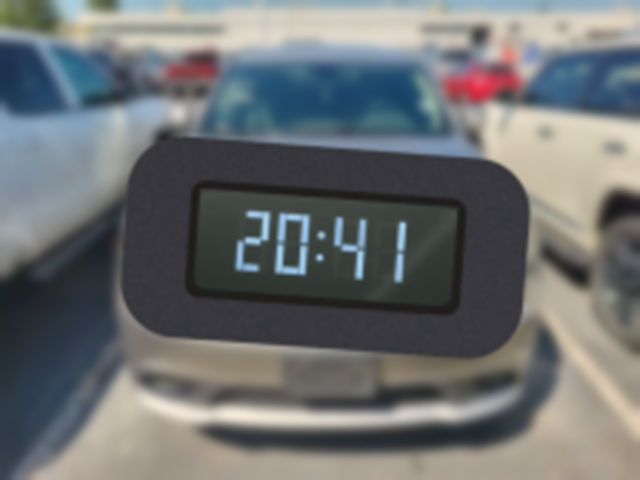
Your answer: **20:41**
